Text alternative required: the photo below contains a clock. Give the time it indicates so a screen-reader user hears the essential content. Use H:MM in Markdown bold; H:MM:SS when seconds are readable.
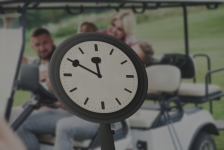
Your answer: **11:50**
